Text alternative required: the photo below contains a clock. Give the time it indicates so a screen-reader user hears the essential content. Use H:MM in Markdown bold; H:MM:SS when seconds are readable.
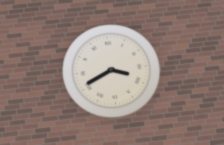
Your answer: **3:41**
